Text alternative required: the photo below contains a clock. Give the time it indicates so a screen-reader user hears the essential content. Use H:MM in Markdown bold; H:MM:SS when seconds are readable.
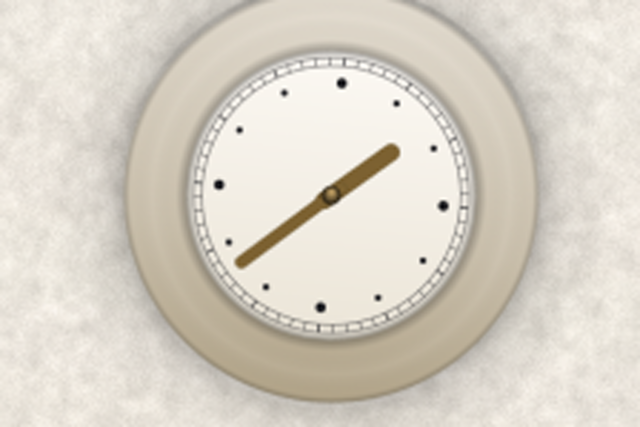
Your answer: **1:38**
